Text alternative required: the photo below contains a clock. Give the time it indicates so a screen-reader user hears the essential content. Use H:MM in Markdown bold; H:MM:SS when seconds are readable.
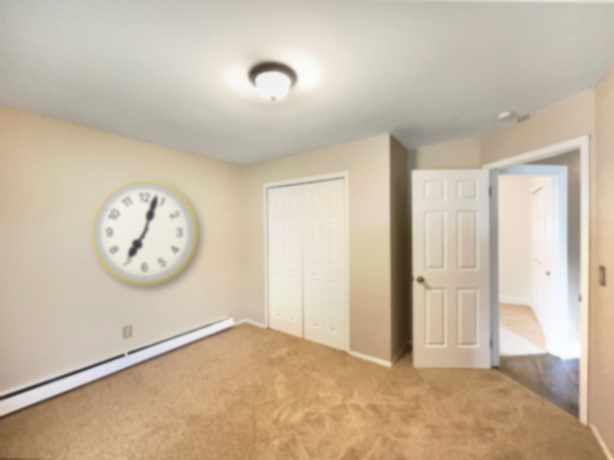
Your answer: **7:03**
